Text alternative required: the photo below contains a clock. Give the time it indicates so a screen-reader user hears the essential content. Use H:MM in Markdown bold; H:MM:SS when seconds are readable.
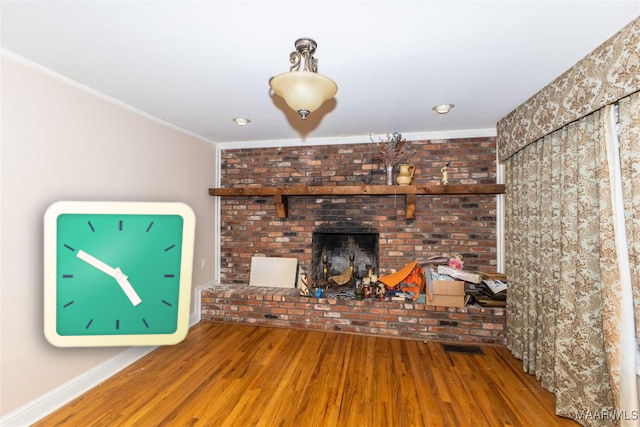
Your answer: **4:50**
